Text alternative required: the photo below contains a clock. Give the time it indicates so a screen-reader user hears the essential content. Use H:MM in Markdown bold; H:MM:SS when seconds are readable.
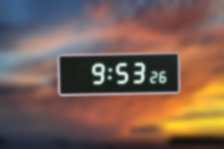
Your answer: **9:53:26**
